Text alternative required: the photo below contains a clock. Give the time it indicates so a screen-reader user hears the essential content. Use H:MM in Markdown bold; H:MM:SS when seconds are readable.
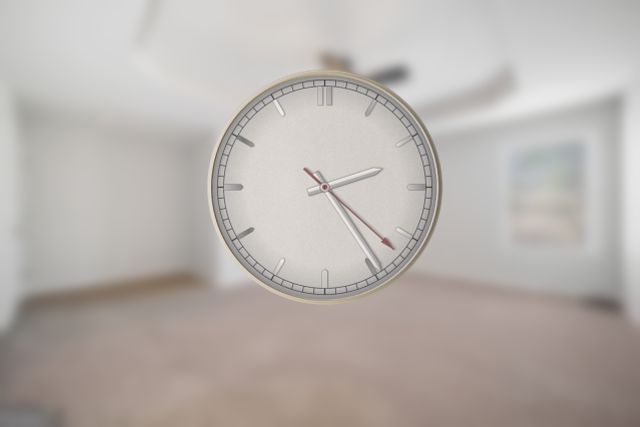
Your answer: **2:24:22**
